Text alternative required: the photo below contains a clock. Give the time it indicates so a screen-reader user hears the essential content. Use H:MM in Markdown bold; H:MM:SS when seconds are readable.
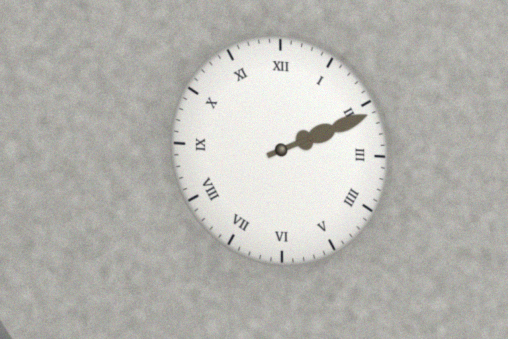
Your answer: **2:11**
